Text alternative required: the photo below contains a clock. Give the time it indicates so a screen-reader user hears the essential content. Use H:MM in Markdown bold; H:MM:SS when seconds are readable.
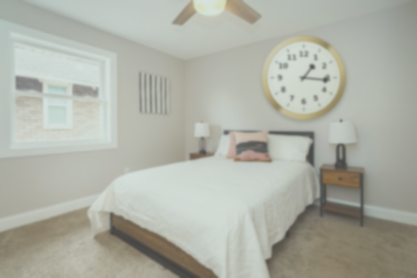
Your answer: **1:16**
